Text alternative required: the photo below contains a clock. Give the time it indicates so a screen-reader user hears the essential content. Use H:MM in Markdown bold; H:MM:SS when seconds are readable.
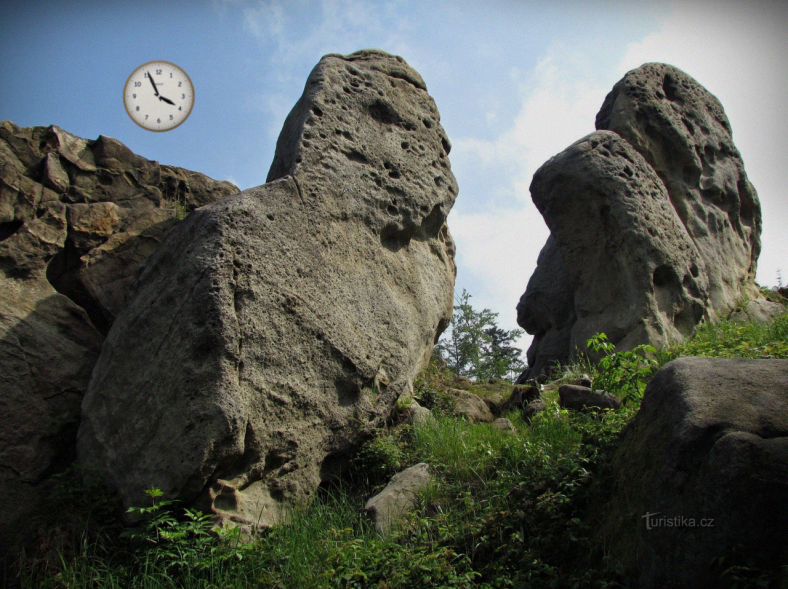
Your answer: **3:56**
